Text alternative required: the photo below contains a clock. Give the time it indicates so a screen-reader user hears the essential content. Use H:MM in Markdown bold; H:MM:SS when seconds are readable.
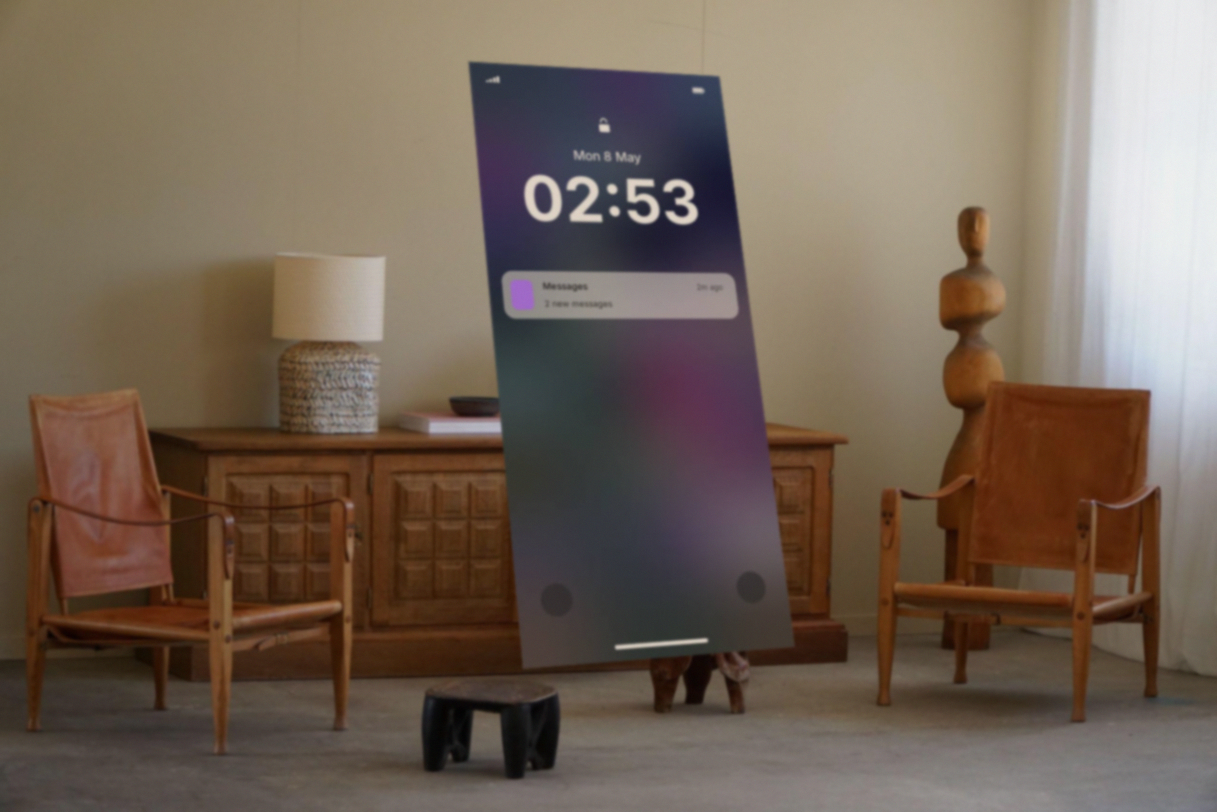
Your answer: **2:53**
